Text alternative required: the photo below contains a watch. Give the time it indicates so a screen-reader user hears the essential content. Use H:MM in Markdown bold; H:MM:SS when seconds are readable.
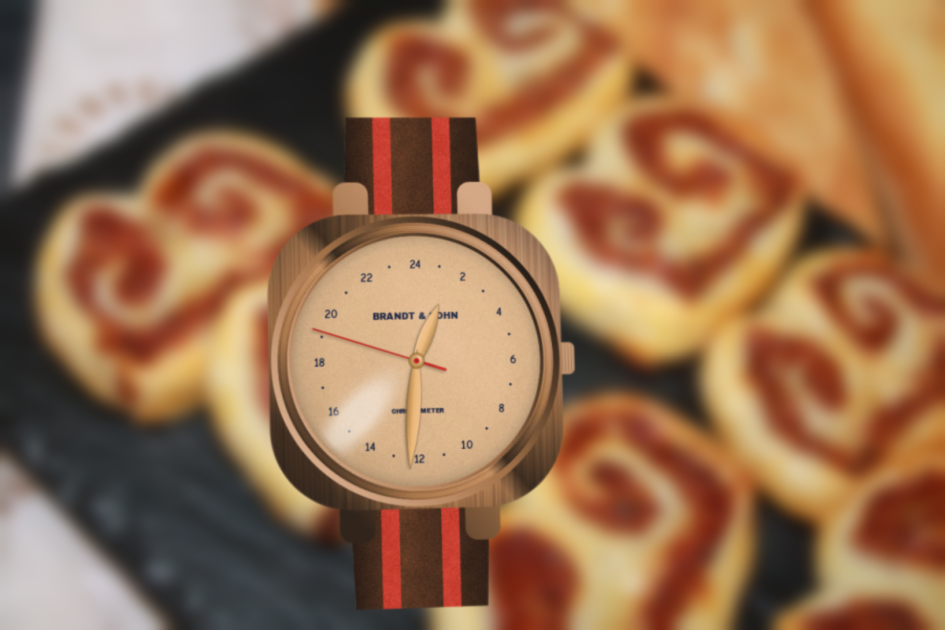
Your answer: **1:30:48**
